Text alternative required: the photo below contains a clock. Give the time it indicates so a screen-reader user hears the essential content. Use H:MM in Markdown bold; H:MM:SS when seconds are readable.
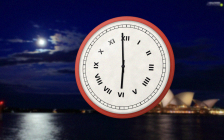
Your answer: **5:59**
